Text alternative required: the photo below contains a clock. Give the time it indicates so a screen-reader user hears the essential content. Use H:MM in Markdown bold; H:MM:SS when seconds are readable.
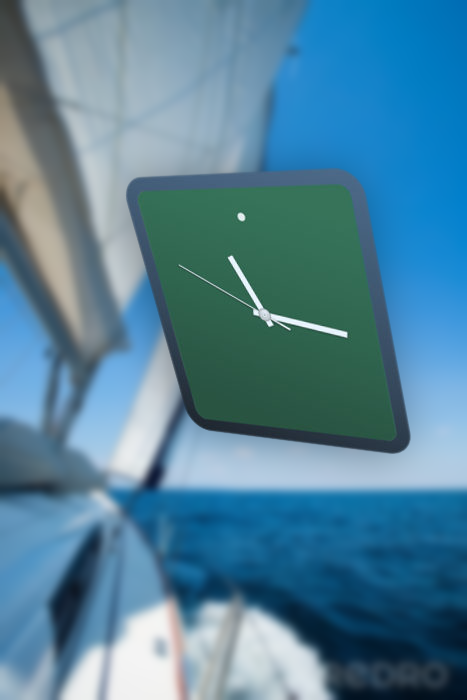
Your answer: **11:16:50**
